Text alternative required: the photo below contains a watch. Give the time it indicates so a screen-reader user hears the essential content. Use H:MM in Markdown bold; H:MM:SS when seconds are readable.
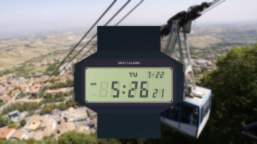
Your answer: **5:26**
